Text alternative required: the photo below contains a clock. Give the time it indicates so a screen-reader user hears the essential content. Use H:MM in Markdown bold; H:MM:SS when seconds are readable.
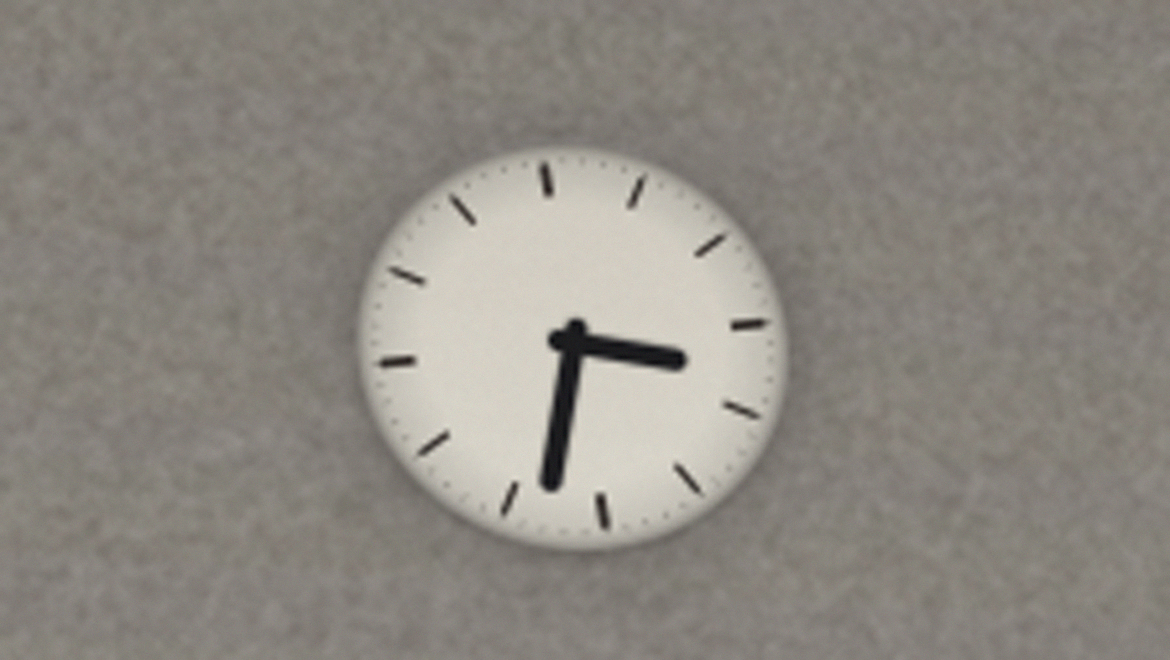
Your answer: **3:33**
